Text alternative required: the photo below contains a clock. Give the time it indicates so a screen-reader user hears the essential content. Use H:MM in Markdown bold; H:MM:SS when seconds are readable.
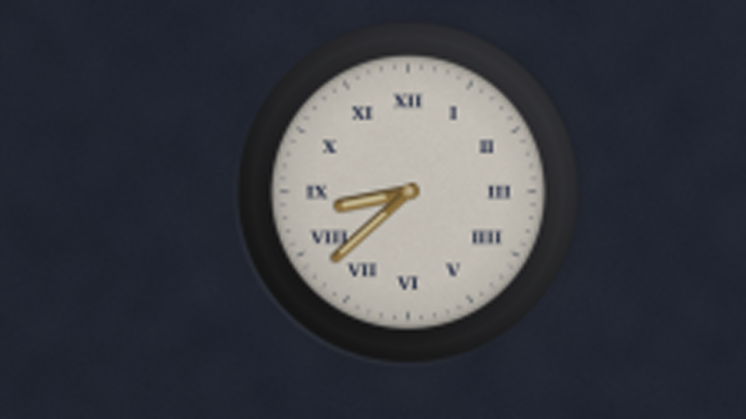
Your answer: **8:38**
